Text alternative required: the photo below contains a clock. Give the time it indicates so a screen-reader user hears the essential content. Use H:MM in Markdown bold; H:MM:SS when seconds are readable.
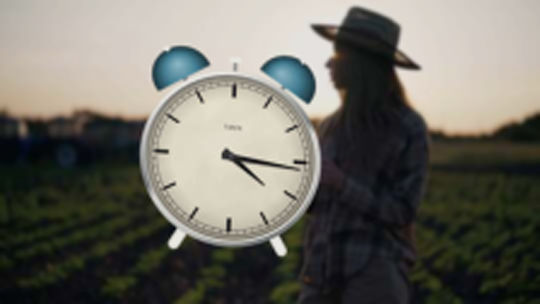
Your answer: **4:16**
